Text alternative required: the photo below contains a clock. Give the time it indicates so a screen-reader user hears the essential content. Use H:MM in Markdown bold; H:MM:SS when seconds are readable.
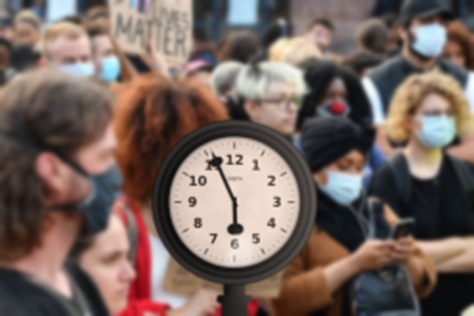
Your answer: **5:56**
